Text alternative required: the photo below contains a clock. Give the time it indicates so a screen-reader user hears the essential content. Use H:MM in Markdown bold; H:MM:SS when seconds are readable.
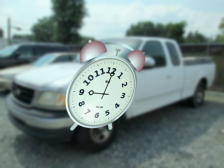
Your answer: **9:01**
